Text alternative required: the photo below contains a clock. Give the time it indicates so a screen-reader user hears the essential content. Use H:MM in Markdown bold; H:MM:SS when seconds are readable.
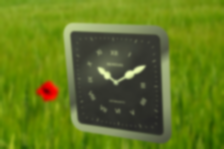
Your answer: **10:10**
